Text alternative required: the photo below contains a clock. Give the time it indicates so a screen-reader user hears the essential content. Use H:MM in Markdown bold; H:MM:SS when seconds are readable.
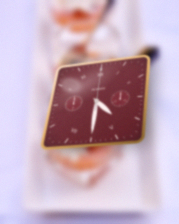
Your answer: **4:30**
